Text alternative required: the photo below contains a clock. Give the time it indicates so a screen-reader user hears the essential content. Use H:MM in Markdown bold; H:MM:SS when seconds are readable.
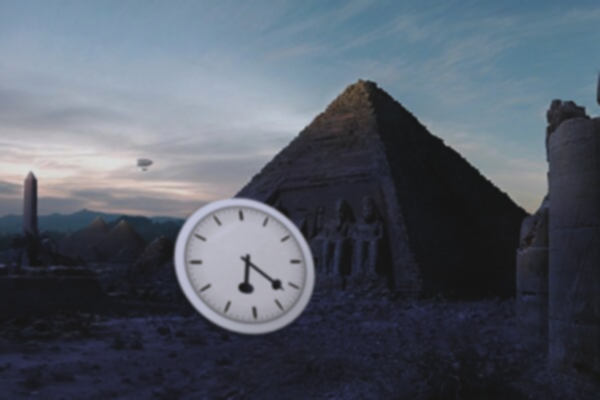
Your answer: **6:22**
